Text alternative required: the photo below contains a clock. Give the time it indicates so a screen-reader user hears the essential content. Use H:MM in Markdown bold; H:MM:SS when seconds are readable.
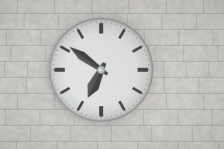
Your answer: **6:51**
